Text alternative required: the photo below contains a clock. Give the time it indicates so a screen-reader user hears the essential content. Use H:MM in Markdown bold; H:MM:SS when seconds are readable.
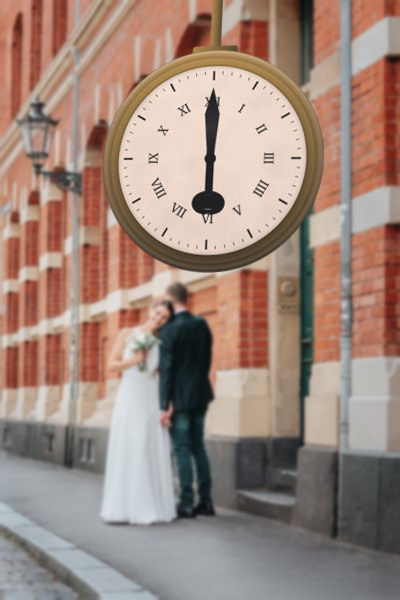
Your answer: **6:00**
